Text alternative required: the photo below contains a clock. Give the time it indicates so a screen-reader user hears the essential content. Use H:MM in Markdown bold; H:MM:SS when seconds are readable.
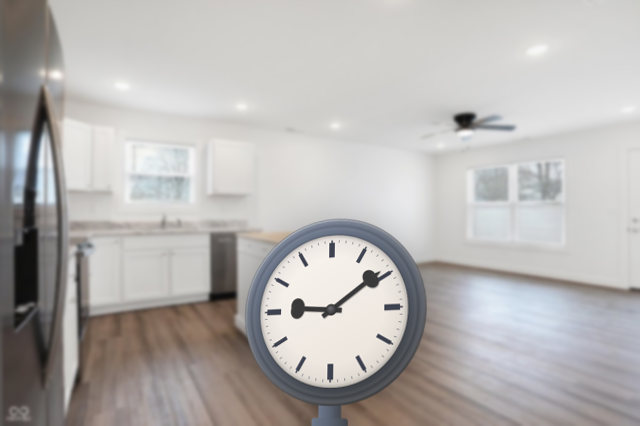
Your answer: **9:09**
